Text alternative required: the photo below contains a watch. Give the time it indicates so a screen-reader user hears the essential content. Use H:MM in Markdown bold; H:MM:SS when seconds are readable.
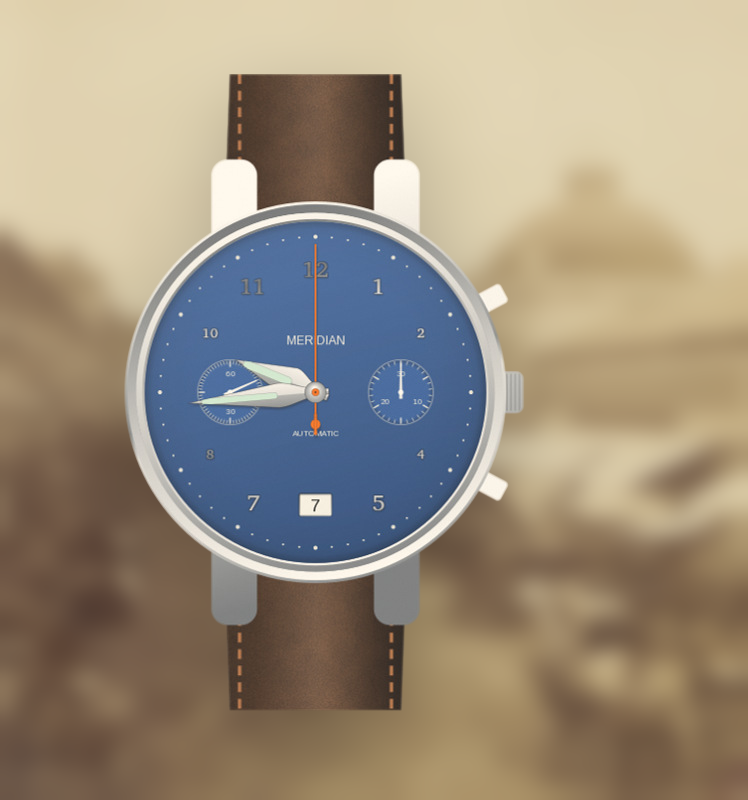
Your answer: **9:44:11**
